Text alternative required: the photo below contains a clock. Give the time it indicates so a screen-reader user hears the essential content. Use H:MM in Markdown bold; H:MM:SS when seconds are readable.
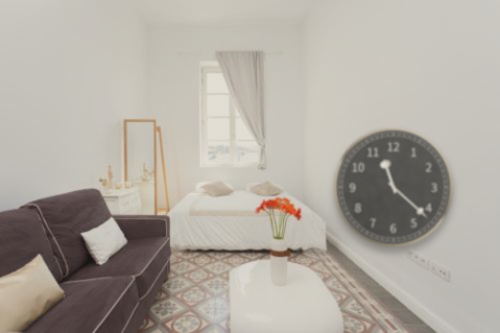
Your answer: **11:22**
